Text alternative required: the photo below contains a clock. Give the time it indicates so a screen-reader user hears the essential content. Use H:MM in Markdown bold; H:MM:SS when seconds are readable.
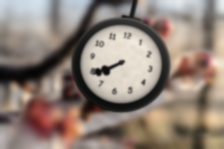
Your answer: **7:39**
